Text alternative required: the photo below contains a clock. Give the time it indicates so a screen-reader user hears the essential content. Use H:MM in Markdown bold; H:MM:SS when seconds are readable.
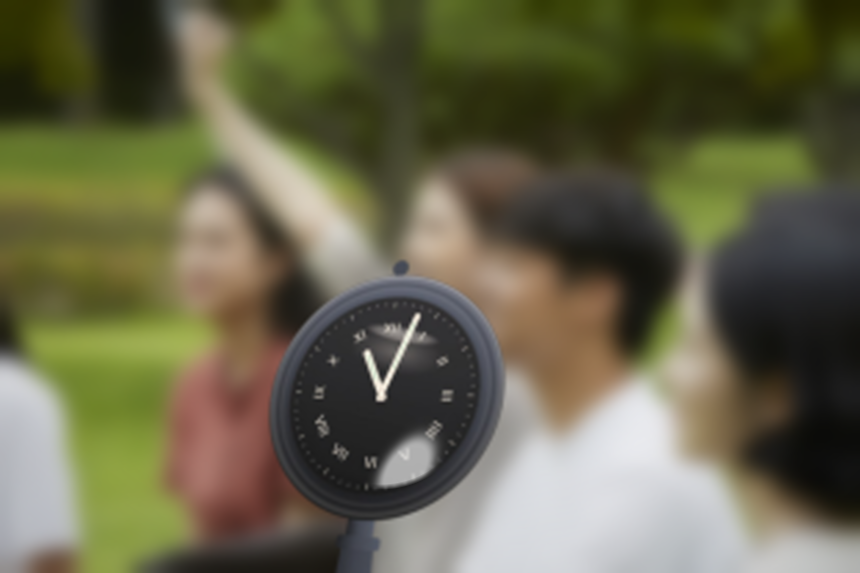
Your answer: **11:03**
